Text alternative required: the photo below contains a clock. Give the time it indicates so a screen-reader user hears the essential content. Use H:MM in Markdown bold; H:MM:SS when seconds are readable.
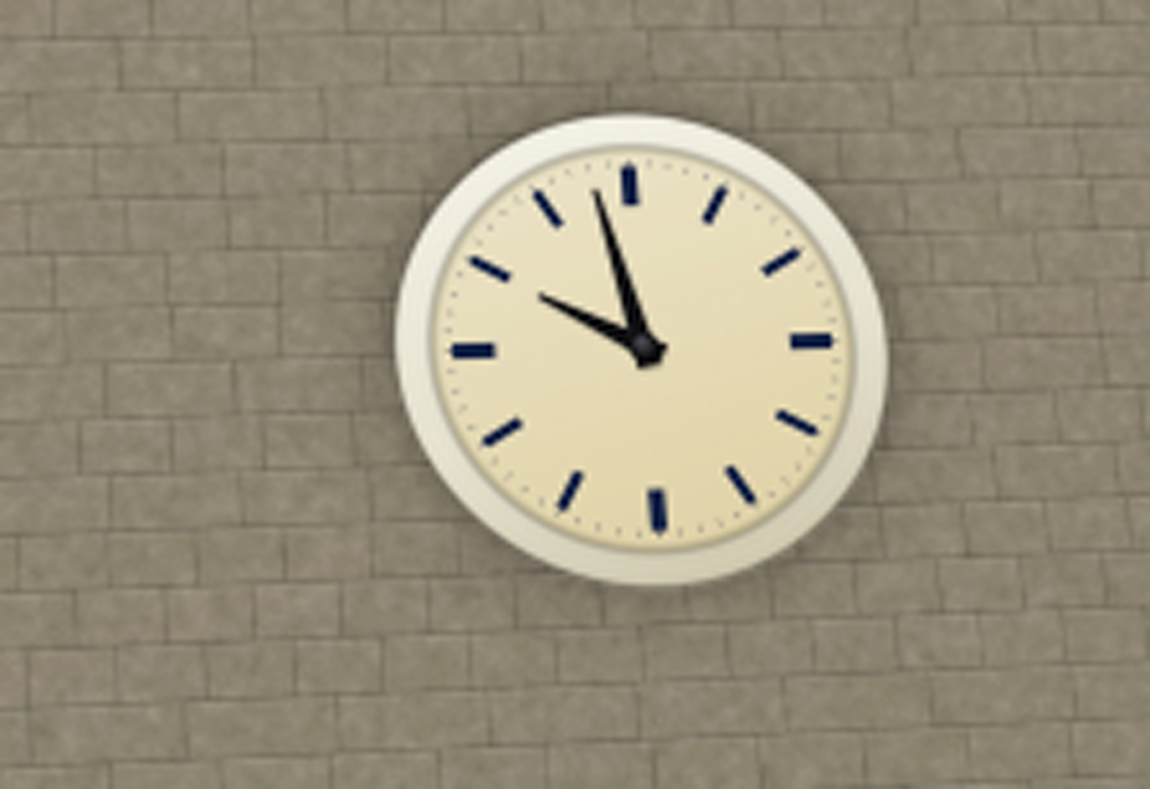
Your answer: **9:58**
